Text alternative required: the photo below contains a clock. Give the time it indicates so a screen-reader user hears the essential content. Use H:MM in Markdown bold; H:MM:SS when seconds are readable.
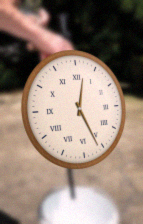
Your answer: **12:26**
